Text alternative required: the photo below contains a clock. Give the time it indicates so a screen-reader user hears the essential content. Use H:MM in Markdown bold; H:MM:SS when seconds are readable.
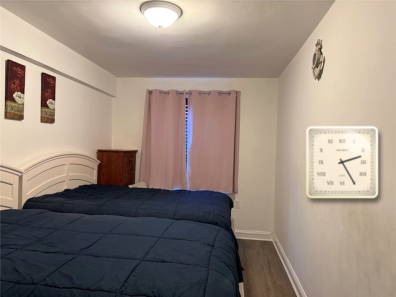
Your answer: **2:25**
